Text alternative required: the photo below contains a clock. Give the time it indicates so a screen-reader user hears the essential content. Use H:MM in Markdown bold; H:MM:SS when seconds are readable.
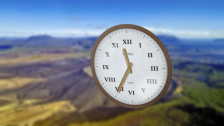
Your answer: **11:35**
